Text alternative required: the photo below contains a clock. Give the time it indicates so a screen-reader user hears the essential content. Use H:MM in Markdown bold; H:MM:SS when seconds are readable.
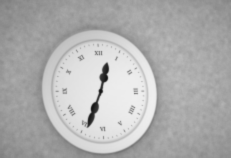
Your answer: **12:34**
